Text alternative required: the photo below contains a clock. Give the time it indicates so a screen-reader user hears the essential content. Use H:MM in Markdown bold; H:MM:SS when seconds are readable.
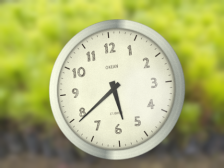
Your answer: **5:39**
